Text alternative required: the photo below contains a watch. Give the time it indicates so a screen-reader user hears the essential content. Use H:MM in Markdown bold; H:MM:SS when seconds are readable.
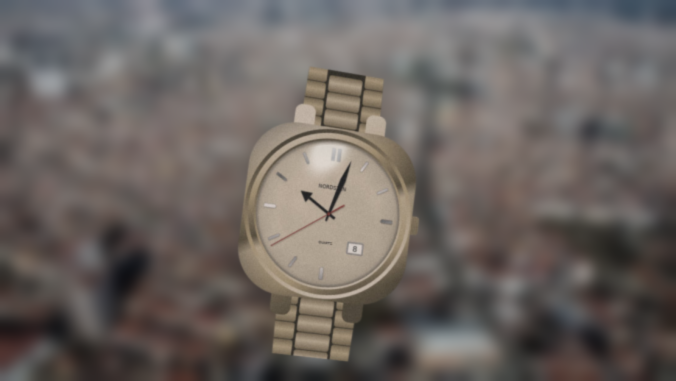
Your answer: **10:02:39**
